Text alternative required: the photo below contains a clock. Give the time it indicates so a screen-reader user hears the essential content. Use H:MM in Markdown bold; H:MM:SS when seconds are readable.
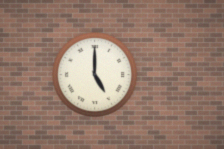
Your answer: **5:00**
